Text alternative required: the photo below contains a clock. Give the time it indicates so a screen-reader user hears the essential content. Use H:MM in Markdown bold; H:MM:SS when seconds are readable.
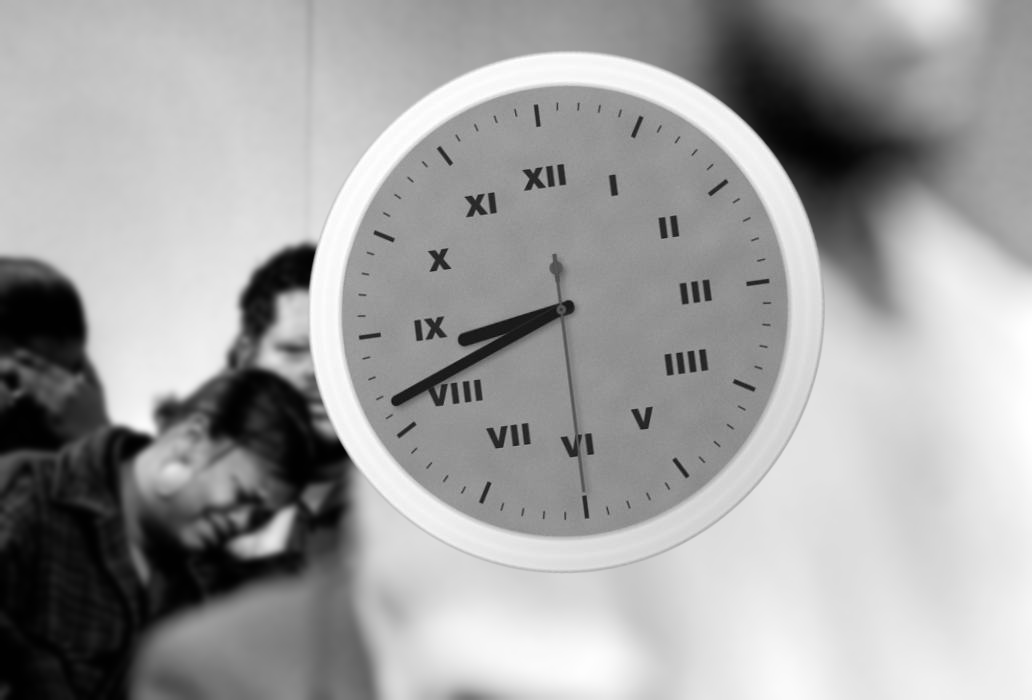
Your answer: **8:41:30**
